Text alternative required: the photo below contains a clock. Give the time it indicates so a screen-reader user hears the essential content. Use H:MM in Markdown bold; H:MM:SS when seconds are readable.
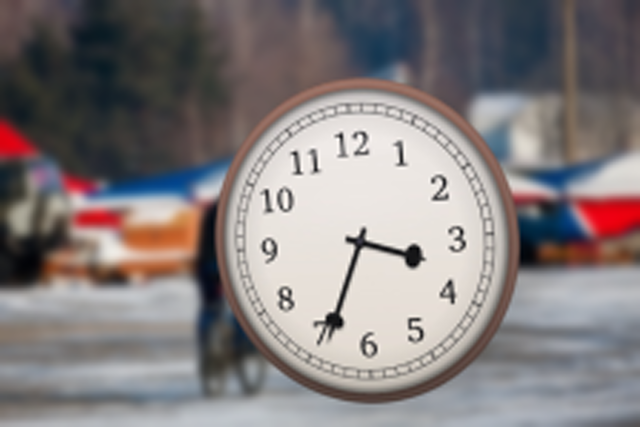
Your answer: **3:34**
